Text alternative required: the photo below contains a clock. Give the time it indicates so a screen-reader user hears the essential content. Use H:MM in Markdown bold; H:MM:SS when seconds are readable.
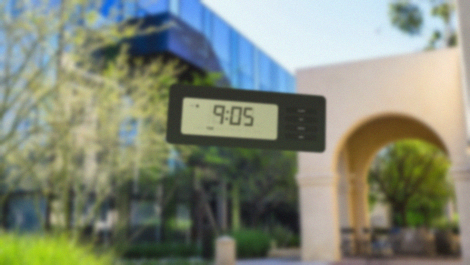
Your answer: **9:05**
